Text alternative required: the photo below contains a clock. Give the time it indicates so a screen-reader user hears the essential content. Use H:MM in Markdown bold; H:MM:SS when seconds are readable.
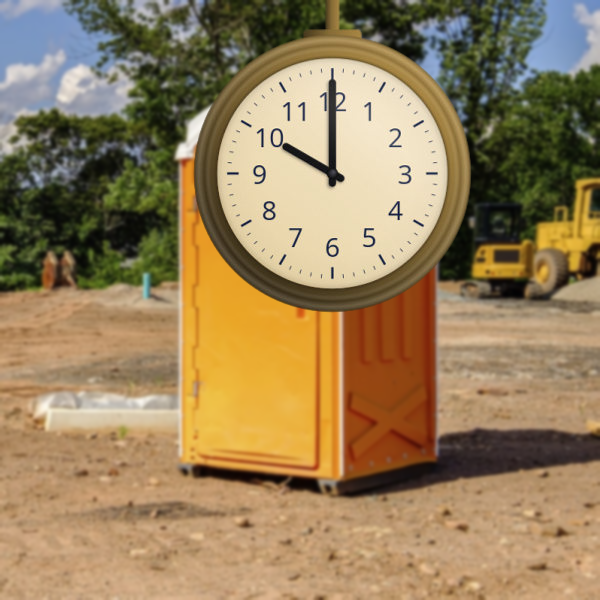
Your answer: **10:00**
